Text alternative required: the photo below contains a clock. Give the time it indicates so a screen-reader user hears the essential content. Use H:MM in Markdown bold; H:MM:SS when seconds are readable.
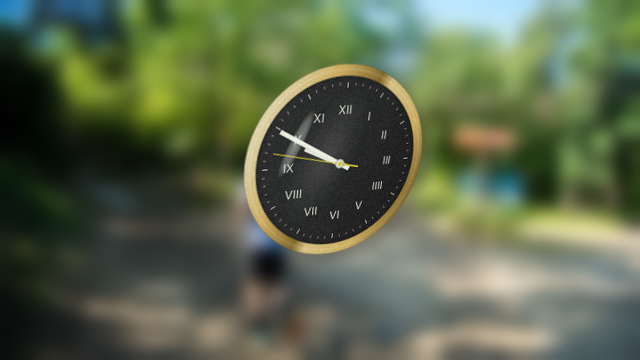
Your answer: **9:49:47**
